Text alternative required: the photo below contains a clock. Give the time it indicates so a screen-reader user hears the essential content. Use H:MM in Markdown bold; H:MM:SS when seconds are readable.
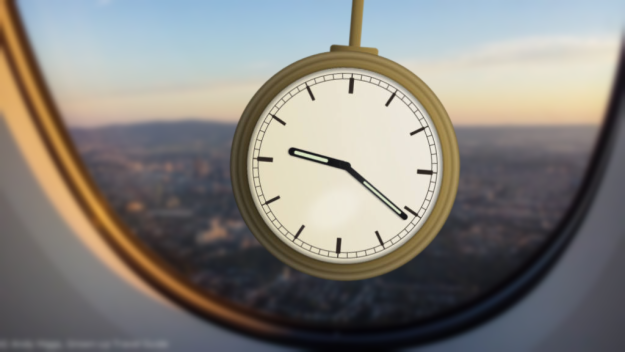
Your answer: **9:21**
